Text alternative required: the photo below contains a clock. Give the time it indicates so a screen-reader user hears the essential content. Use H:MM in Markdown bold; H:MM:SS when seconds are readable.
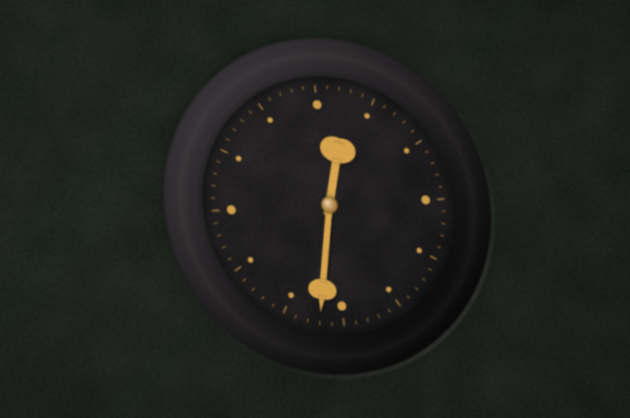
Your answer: **12:32**
